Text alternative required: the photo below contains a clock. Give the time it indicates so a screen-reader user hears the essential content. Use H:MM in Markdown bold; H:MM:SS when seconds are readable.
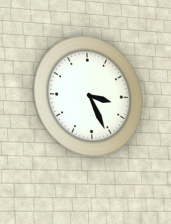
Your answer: **3:26**
